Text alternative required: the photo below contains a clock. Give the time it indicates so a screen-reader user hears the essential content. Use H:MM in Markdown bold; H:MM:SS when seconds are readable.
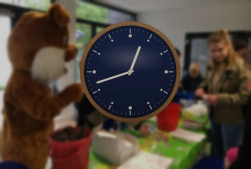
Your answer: **12:42**
